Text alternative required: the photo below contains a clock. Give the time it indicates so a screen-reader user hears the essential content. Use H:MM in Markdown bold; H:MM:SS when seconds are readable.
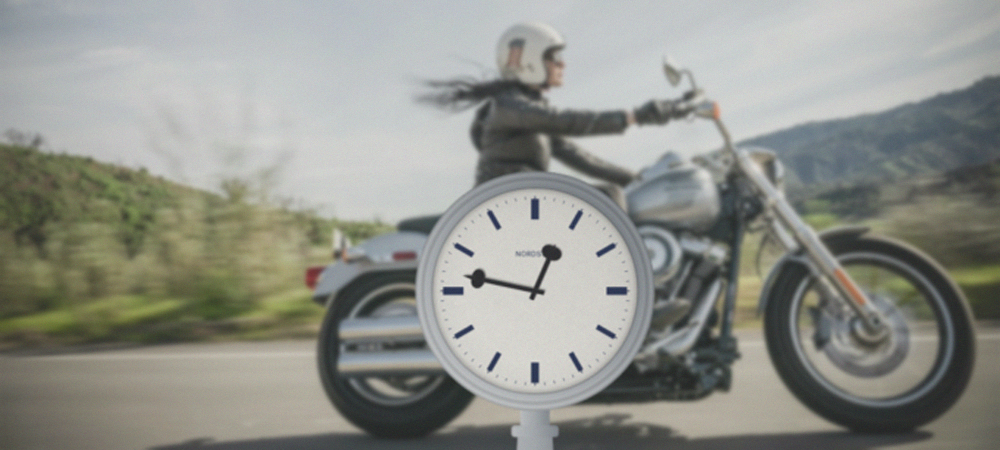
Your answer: **12:47**
